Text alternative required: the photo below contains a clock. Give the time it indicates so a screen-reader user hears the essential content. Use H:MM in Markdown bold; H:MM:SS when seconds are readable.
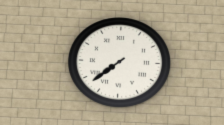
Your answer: **7:38**
